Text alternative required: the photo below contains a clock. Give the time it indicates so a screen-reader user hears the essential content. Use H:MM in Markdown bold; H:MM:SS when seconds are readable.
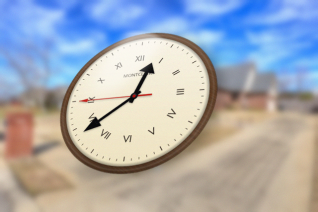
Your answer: **12:38:45**
